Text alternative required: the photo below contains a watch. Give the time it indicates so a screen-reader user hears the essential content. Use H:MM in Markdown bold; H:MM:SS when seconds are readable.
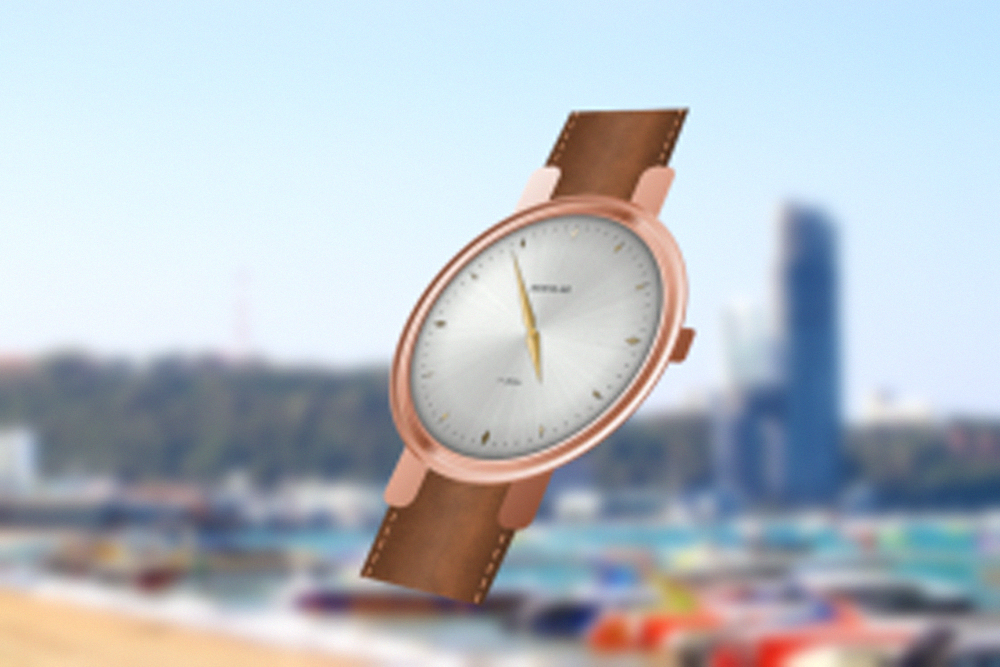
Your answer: **4:54**
